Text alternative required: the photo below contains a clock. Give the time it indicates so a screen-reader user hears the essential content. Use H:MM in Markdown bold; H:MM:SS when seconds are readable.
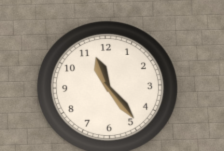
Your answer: **11:24**
